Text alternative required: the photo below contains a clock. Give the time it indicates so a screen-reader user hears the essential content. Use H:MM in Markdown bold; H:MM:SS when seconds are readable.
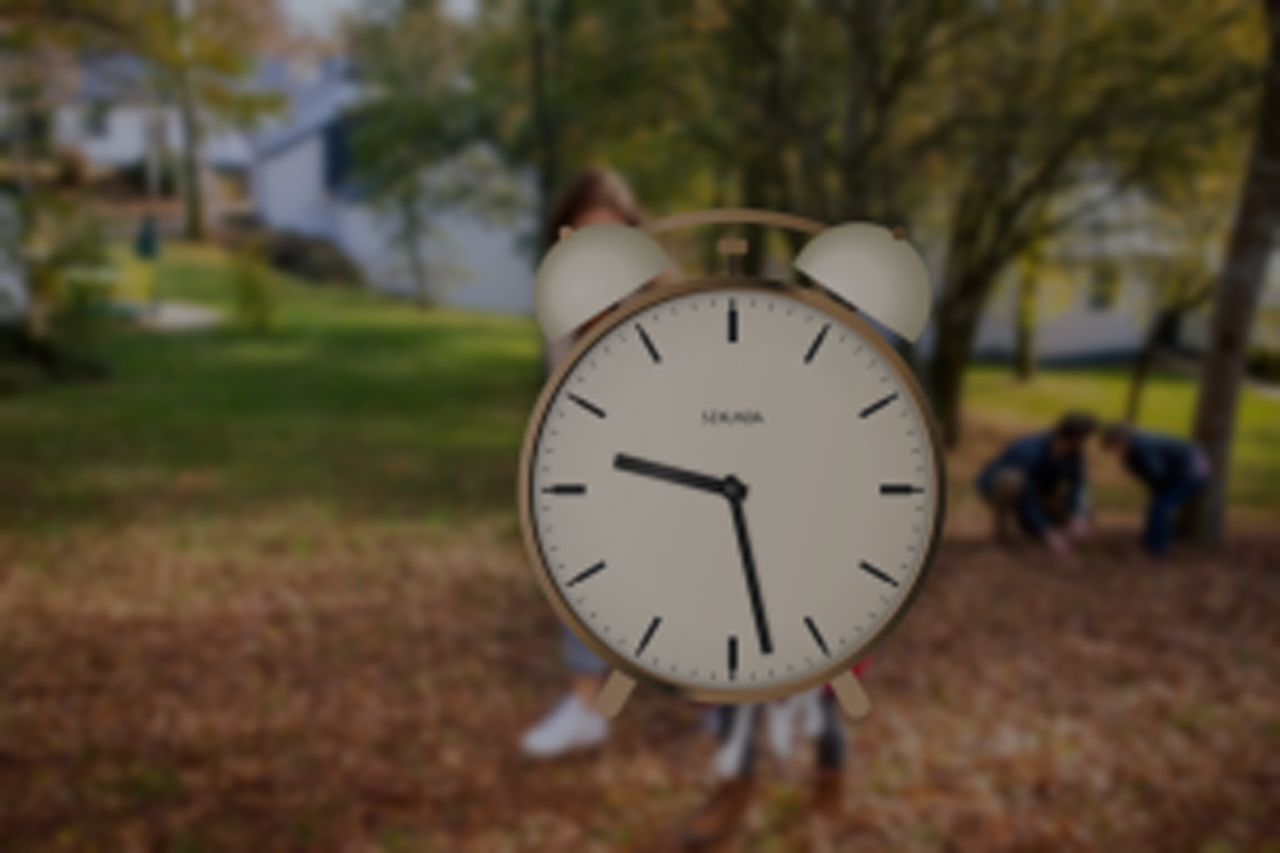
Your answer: **9:28**
